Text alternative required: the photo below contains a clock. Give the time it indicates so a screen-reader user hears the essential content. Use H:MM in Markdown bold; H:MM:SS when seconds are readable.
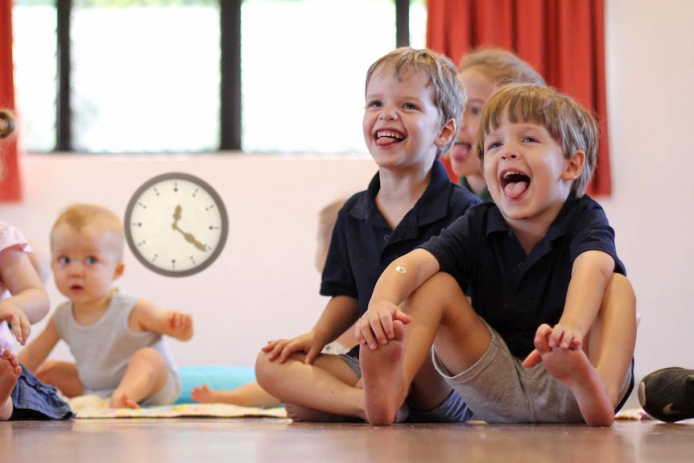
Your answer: **12:21**
